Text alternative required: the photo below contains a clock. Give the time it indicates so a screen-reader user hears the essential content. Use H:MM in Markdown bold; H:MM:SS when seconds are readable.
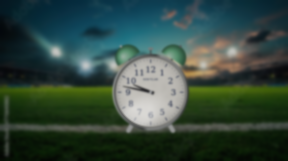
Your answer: **9:47**
